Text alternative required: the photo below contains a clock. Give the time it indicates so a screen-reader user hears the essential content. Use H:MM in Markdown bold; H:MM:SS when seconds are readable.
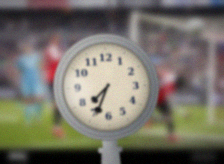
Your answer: **7:34**
